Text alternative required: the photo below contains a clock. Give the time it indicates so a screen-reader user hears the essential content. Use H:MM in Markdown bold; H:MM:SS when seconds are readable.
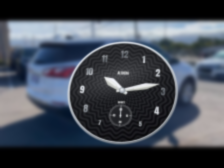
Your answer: **10:13**
